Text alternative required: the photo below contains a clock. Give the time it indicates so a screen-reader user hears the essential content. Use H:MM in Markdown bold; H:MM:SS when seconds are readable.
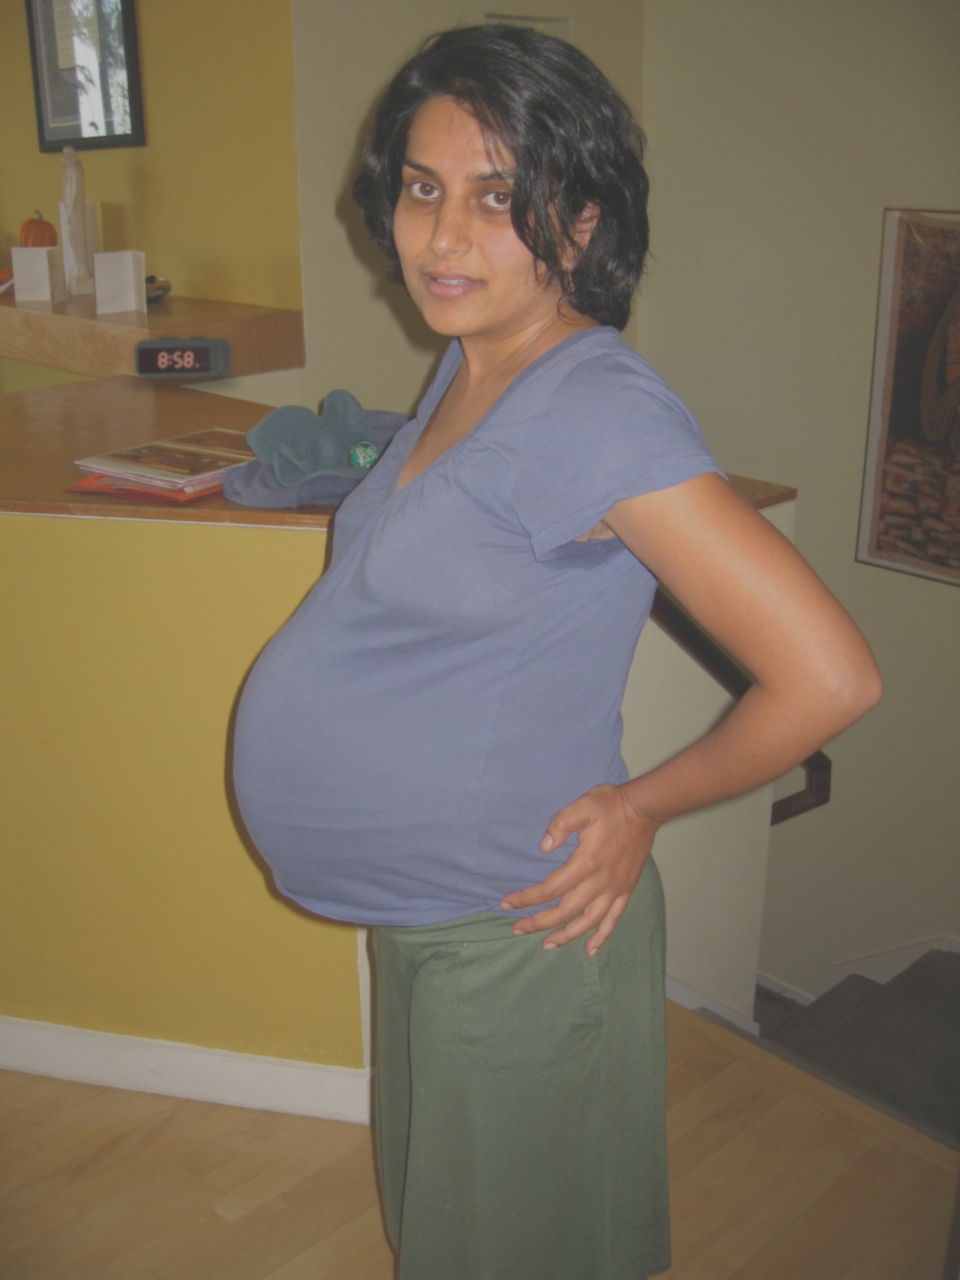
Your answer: **8:58**
